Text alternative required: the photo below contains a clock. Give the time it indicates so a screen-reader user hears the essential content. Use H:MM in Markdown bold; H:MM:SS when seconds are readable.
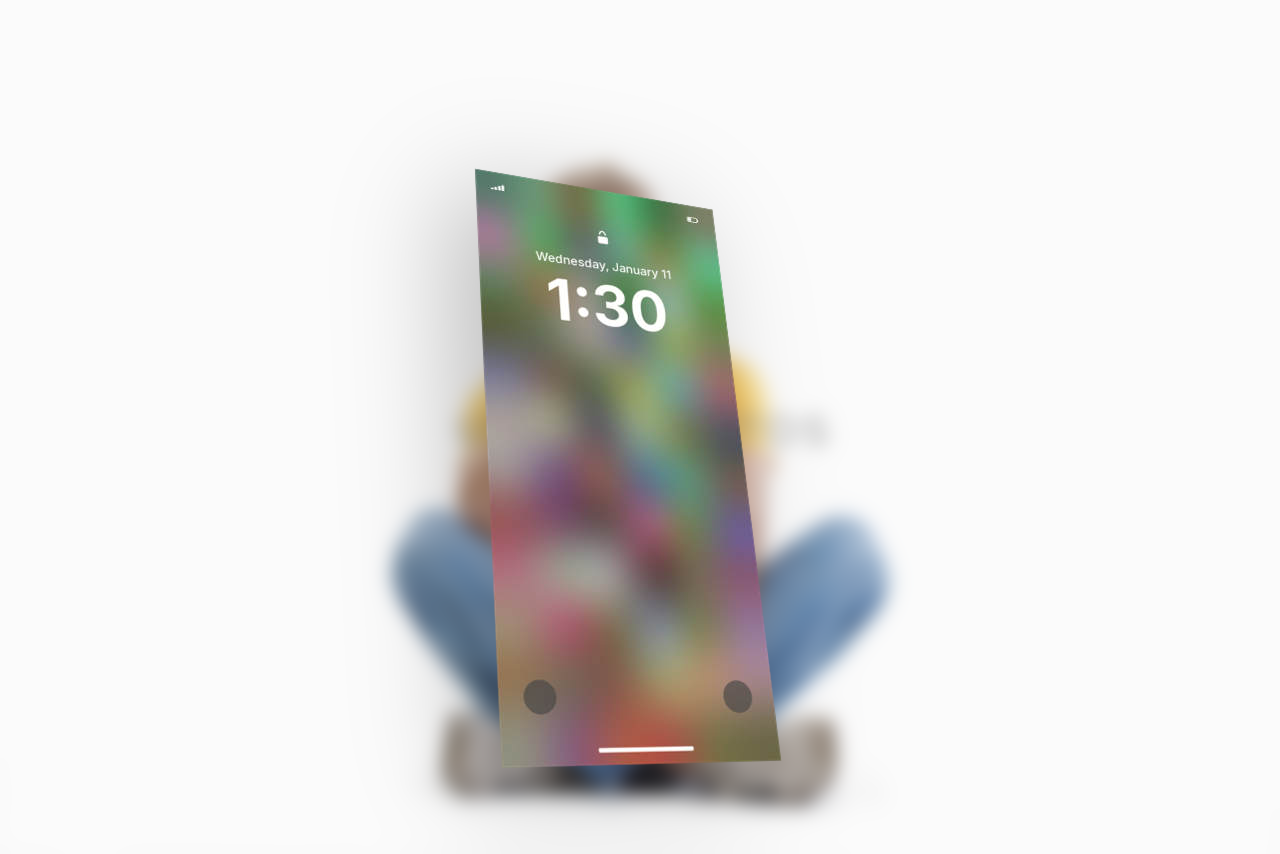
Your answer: **1:30**
